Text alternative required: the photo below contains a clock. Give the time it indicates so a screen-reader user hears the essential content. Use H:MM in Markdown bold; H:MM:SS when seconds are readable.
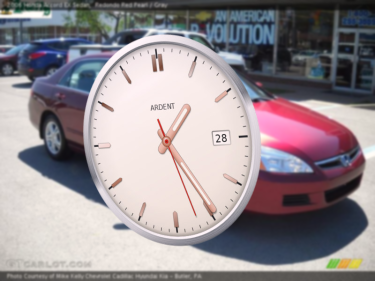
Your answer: **1:24:27**
